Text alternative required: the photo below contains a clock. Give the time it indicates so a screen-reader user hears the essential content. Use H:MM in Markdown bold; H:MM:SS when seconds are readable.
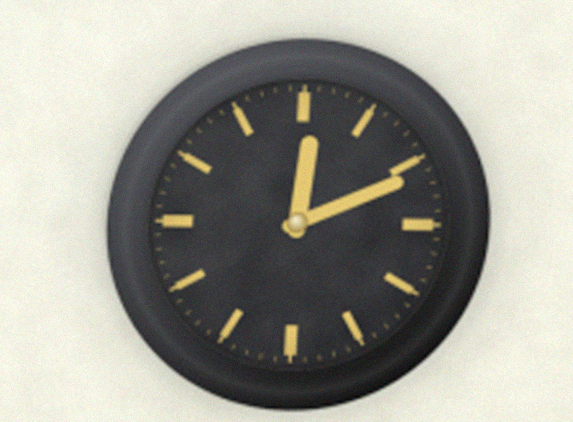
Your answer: **12:11**
